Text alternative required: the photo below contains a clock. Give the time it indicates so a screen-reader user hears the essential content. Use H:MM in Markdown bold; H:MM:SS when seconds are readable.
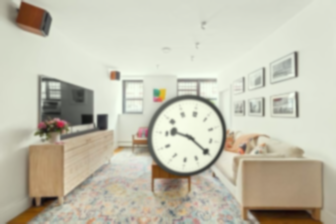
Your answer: **9:20**
